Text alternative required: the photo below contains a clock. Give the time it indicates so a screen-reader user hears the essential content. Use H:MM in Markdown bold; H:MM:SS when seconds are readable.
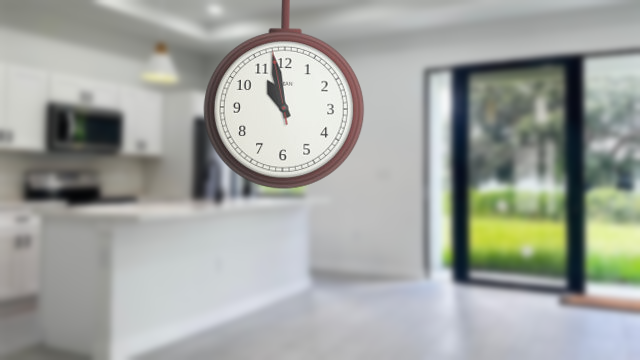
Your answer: **10:57:58**
